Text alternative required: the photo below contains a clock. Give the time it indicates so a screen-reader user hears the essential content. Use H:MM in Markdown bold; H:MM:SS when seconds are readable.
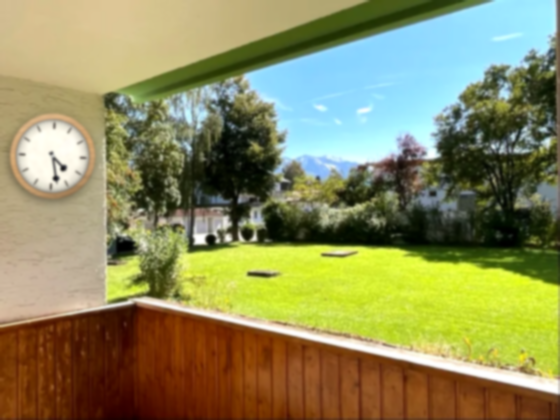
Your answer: **4:28**
